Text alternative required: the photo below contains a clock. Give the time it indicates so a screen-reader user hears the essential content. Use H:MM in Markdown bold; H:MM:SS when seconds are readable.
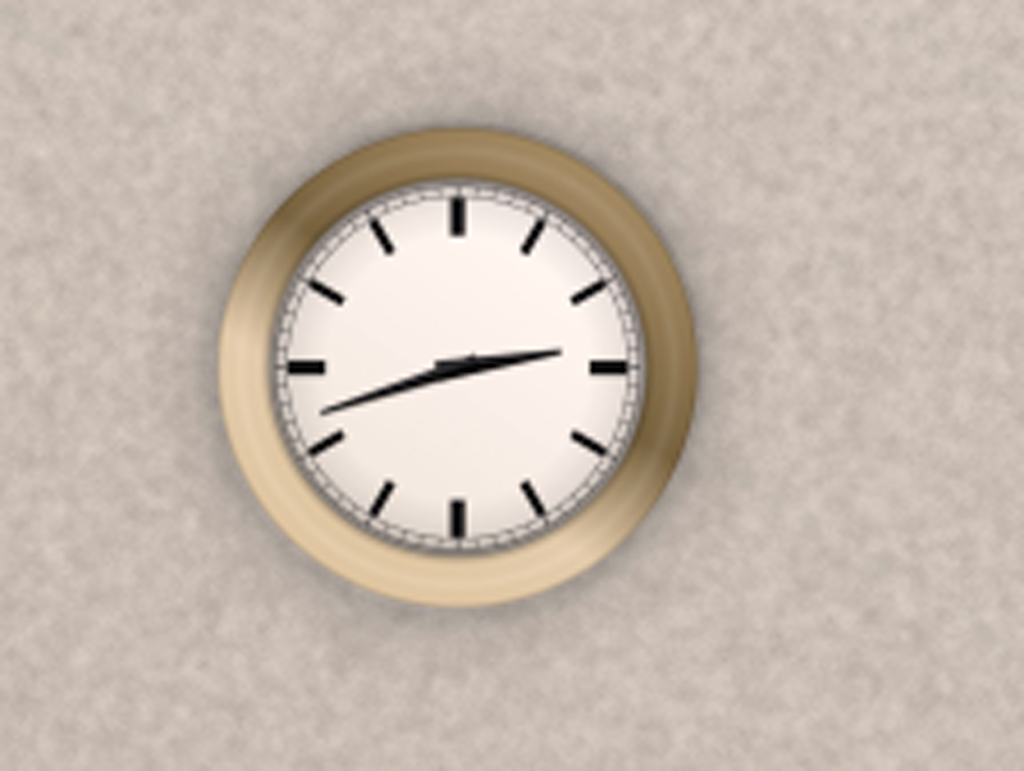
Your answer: **2:42**
